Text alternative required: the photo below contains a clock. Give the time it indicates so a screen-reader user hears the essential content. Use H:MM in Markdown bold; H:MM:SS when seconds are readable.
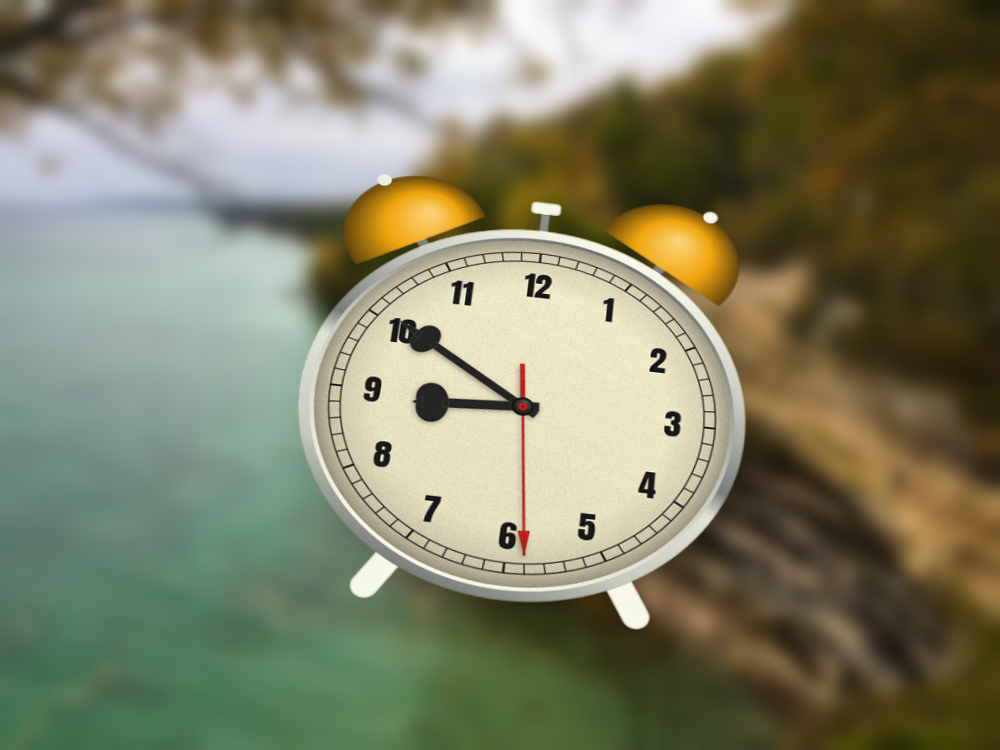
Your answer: **8:50:29**
